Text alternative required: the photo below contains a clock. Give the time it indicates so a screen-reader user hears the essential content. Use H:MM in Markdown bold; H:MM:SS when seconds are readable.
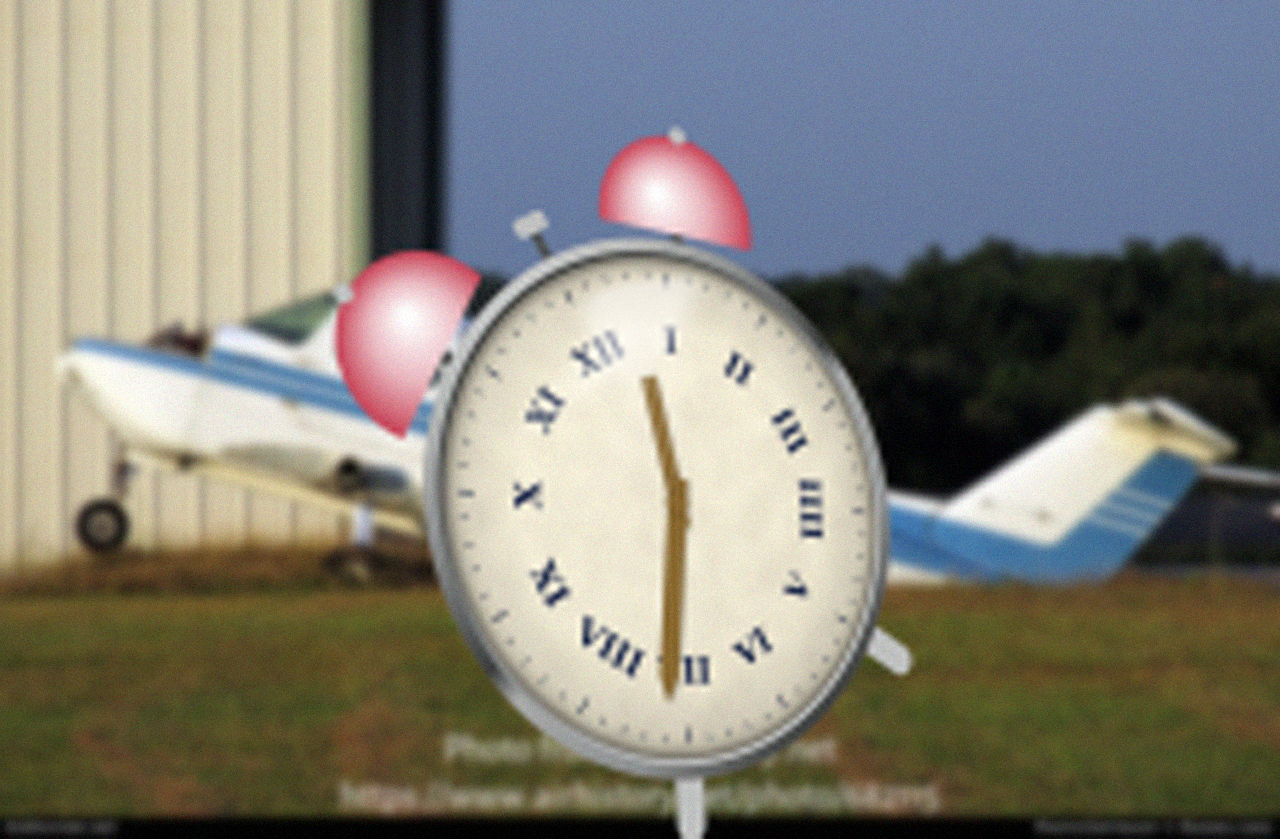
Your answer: **12:36**
